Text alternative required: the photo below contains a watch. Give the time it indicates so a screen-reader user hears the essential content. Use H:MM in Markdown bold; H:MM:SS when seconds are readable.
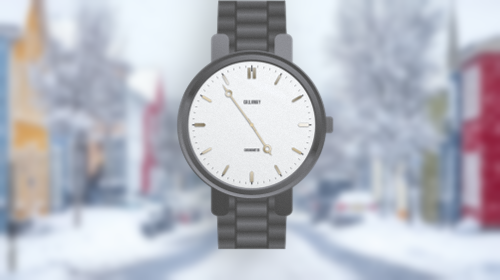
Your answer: **4:54**
